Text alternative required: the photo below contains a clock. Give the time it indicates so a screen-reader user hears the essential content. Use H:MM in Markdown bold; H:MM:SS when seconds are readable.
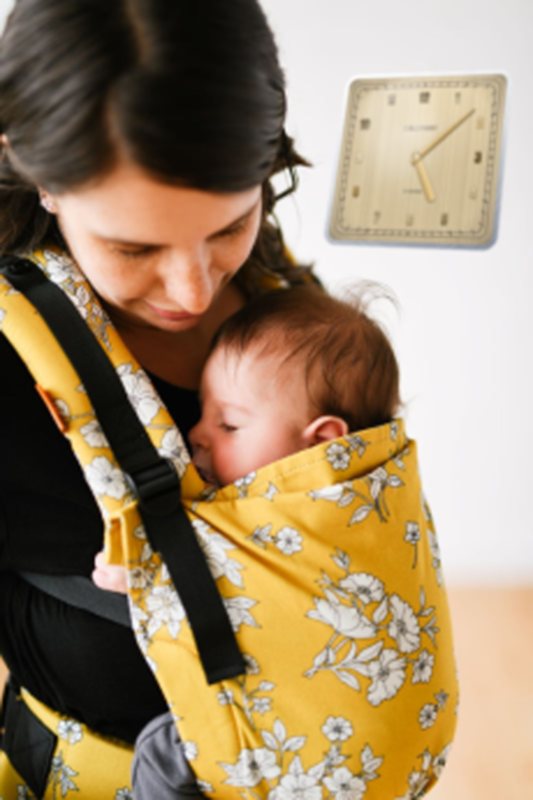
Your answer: **5:08**
